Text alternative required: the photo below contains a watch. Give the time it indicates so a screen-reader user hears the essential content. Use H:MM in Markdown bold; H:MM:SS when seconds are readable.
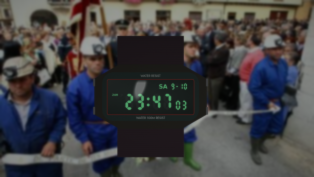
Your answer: **23:47:03**
